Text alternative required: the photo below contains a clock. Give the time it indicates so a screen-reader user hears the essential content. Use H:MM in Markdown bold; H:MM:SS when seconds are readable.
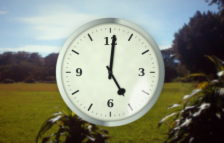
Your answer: **5:01**
